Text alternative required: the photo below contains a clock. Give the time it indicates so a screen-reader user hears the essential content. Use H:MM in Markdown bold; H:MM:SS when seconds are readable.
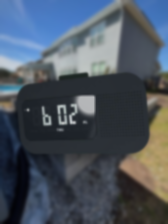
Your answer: **6:02**
